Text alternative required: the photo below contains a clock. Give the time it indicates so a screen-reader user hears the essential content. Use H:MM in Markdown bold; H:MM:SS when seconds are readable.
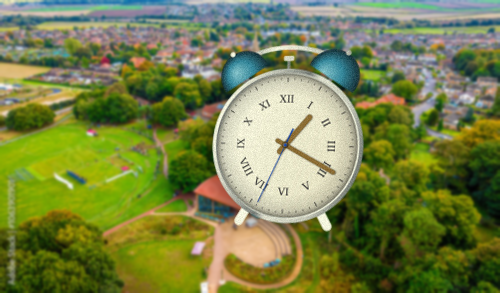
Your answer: **1:19:34**
